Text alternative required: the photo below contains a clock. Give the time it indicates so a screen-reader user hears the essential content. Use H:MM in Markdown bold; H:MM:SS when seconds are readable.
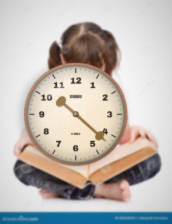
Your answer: **10:22**
